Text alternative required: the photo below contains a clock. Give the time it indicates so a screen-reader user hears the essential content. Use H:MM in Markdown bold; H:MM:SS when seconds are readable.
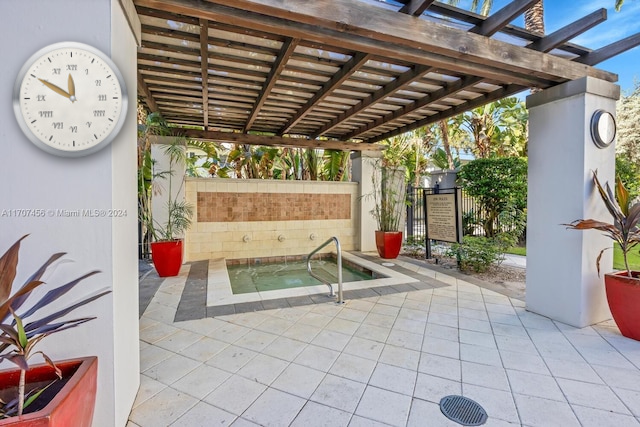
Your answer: **11:50**
